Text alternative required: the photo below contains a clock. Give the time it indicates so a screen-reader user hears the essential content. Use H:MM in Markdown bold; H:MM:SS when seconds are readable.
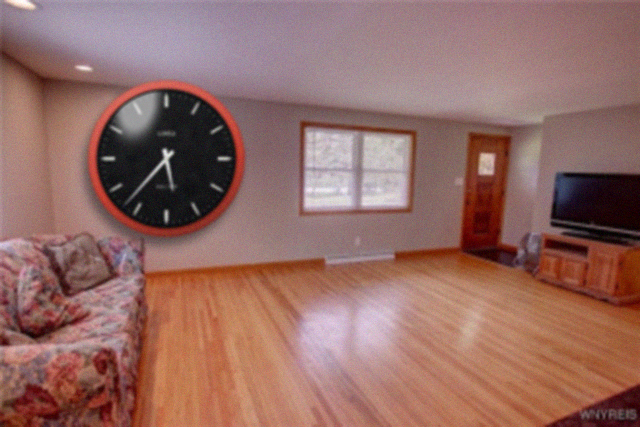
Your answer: **5:37**
